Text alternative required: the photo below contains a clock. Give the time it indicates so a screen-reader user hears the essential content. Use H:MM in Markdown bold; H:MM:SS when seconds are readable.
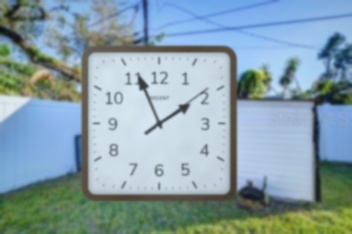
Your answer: **1:56:09**
